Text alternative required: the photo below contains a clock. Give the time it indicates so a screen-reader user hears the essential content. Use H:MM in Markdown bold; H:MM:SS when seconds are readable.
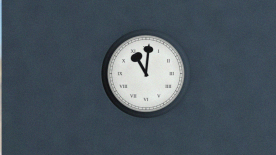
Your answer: **11:01**
